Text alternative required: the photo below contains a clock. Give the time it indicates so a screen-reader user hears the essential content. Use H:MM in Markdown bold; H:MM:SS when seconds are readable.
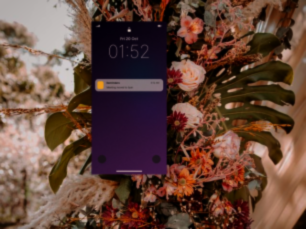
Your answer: **1:52**
